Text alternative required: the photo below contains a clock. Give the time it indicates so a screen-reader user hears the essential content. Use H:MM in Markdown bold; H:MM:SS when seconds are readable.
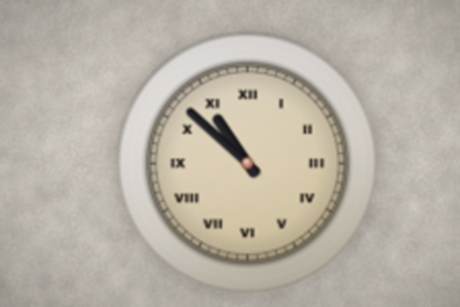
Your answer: **10:52**
